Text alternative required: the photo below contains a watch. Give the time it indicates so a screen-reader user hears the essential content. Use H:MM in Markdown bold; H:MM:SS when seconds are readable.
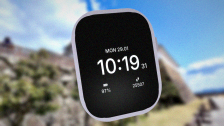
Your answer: **10:19**
